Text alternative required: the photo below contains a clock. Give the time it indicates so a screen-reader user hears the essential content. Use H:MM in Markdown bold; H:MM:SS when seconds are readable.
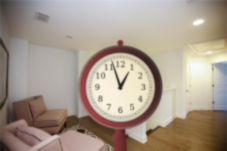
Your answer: **12:57**
